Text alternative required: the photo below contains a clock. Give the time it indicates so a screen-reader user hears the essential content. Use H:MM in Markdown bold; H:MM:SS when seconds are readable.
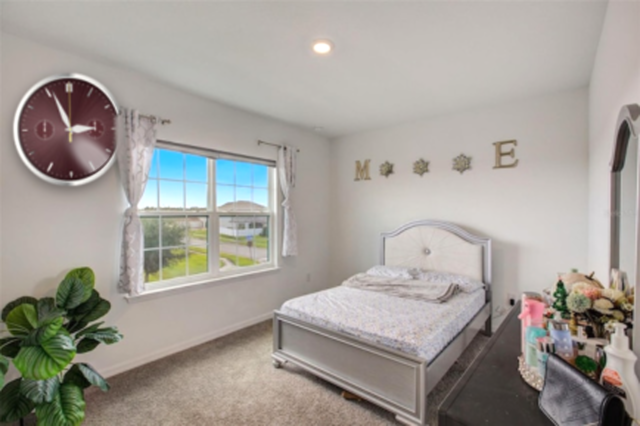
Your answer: **2:56**
